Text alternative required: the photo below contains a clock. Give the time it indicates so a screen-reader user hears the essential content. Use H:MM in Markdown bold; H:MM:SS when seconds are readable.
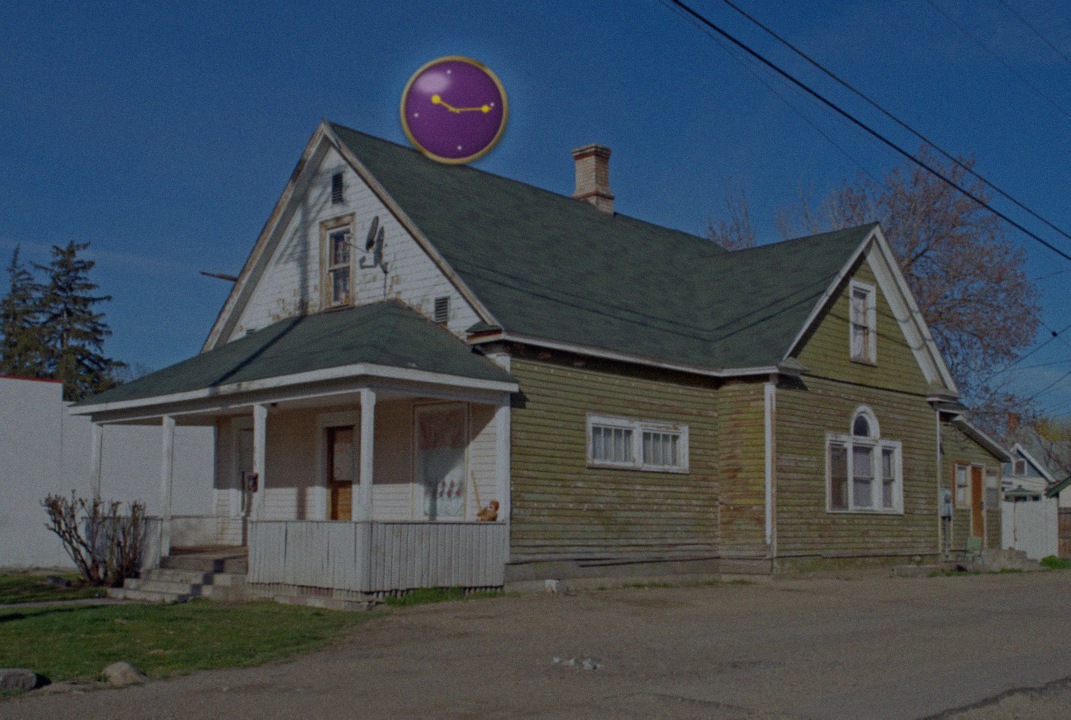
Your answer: **10:16**
